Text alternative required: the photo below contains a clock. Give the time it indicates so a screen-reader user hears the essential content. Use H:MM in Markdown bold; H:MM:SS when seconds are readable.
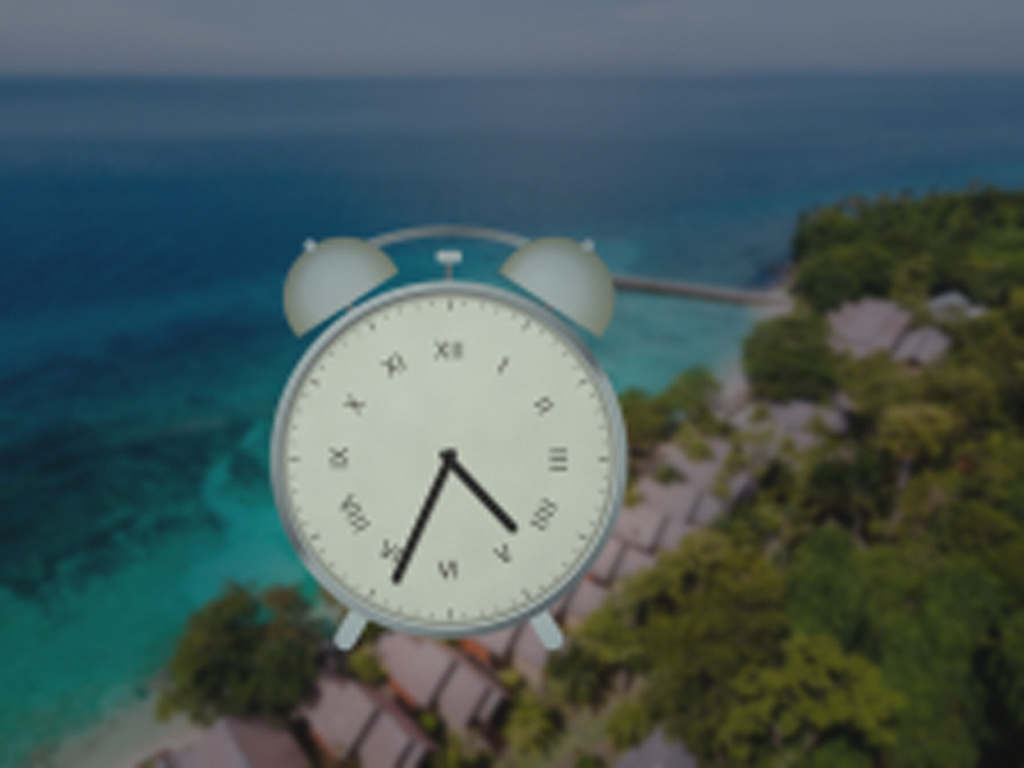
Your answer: **4:34**
